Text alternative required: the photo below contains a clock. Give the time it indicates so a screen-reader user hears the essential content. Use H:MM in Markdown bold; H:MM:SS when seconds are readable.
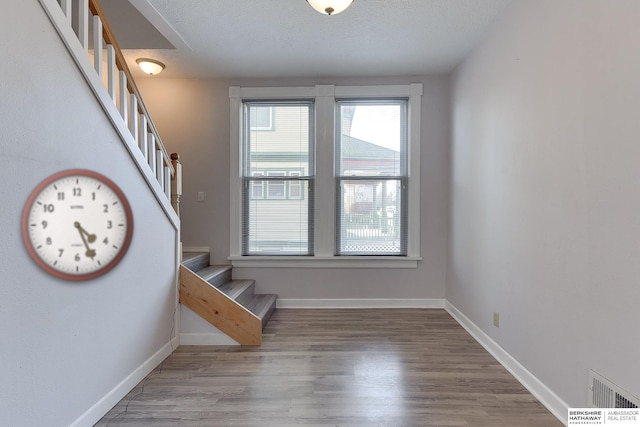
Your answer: **4:26**
